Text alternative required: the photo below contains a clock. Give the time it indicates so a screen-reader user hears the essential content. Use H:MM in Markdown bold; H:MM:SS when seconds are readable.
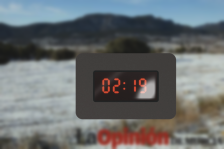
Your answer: **2:19**
